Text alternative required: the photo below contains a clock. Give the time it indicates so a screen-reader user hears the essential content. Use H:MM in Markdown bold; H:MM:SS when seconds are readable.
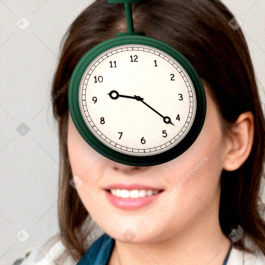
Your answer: **9:22**
